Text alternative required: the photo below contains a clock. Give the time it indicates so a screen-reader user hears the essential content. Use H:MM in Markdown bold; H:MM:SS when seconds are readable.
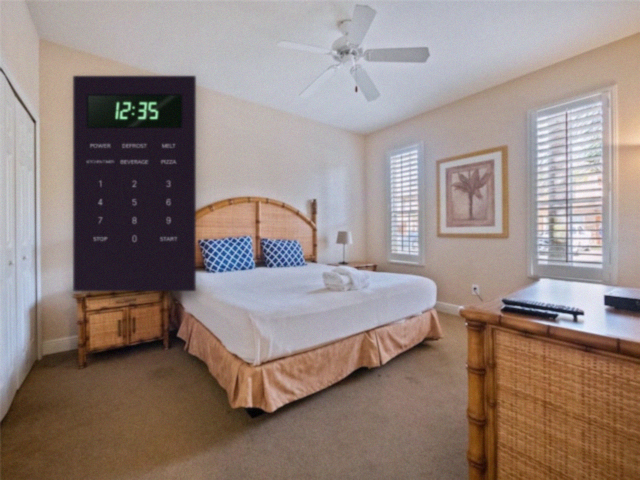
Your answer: **12:35**
